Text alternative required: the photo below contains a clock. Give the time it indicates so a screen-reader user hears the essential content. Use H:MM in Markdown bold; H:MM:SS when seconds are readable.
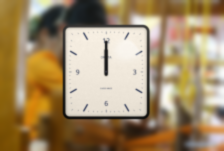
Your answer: **12:00**
